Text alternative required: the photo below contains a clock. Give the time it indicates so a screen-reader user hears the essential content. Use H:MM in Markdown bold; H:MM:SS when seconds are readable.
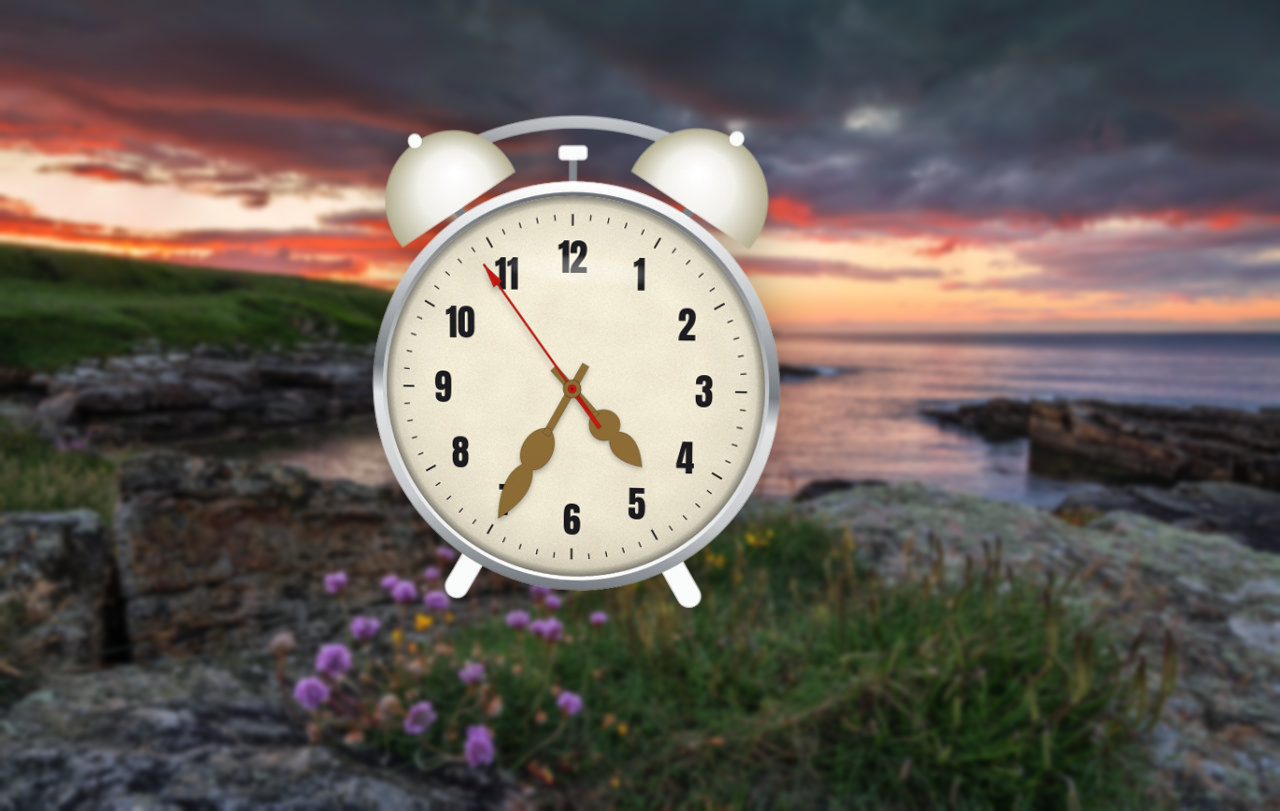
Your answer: **4:34:54**
